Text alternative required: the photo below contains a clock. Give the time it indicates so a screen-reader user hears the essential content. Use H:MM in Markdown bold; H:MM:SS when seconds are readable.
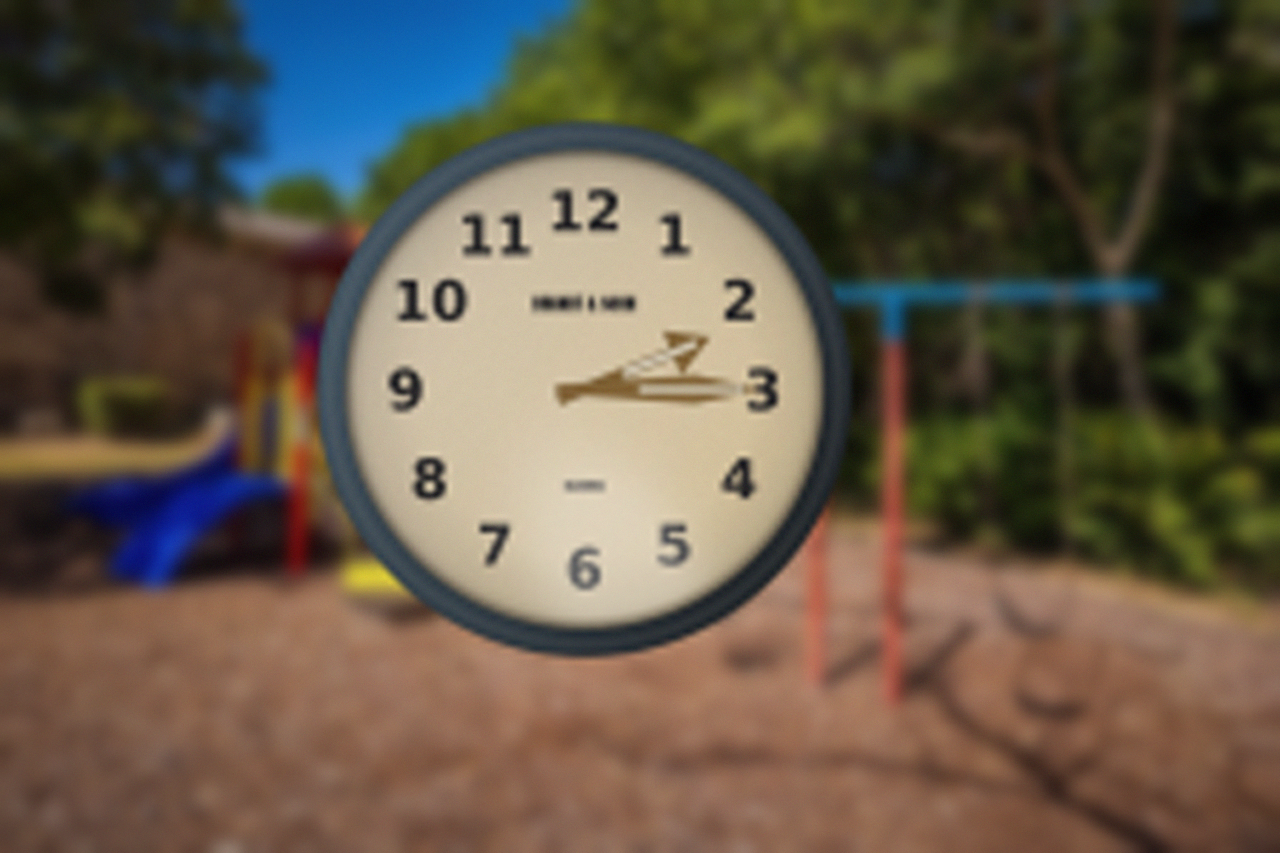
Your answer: **2:15**
